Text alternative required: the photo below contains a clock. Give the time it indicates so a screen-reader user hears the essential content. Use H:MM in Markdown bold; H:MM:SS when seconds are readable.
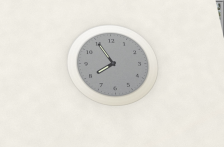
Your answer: **7:55**
